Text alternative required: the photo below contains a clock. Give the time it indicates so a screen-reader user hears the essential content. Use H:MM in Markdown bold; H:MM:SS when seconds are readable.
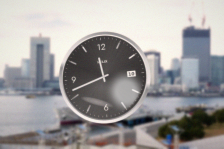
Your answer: **11:42**
